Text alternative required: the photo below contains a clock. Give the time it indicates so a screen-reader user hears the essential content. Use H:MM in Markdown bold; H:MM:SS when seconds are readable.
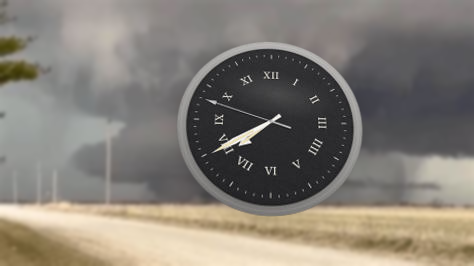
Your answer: **7:39:48**
